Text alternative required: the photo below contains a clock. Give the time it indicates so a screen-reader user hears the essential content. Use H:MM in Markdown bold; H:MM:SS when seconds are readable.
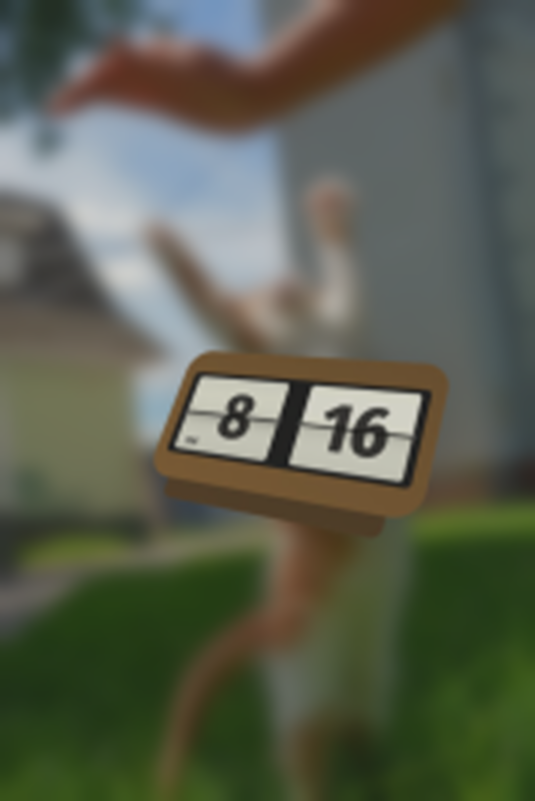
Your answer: **8:16**
